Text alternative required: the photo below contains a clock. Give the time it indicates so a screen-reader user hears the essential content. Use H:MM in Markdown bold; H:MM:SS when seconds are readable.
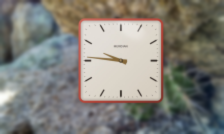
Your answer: **9:46**
